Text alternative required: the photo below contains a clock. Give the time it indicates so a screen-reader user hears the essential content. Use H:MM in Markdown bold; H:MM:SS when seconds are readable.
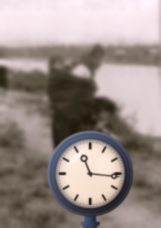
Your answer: **11:16**
